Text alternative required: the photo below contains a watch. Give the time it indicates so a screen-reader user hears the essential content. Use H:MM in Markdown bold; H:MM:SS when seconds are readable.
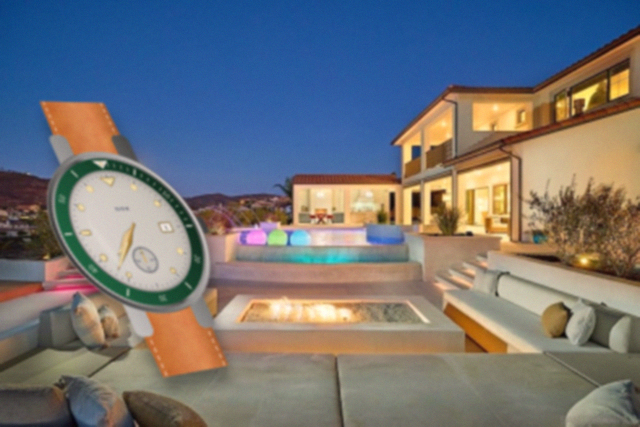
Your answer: **7:37**
